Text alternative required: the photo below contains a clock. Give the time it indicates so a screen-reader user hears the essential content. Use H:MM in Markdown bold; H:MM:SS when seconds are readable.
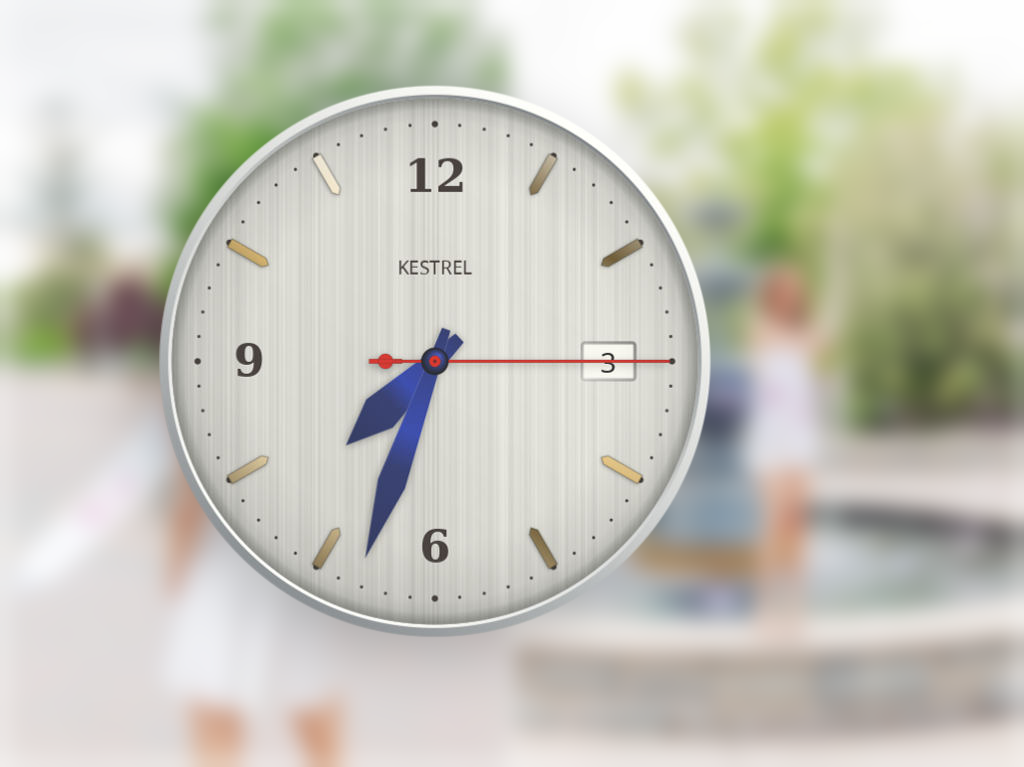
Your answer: **7:33:15**
